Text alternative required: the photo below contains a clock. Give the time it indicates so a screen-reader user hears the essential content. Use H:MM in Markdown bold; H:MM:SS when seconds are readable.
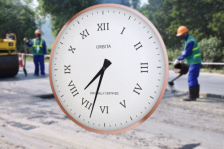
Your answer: **7:33**
